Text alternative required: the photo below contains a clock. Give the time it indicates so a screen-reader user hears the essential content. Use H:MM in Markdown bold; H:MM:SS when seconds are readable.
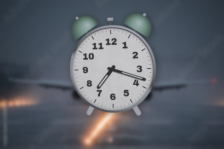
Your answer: **7:18**
